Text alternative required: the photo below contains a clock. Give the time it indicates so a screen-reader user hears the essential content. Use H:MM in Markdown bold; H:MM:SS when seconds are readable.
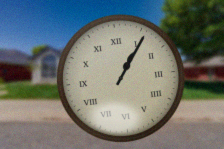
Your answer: **1:06**
